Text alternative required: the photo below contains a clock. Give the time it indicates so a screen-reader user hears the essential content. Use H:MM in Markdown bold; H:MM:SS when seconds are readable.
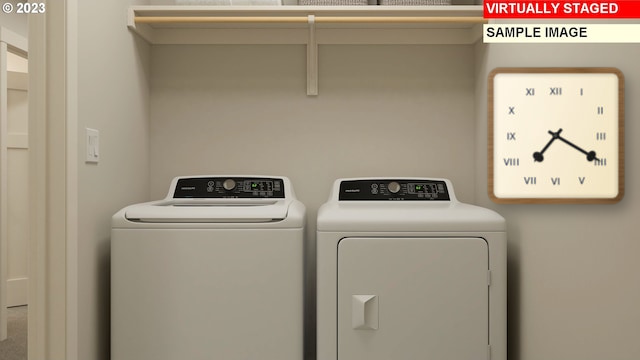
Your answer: **7:20**
